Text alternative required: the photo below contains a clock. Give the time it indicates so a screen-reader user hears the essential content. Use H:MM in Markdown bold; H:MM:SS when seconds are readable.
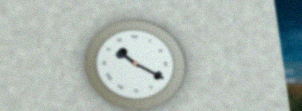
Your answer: **10:20**
